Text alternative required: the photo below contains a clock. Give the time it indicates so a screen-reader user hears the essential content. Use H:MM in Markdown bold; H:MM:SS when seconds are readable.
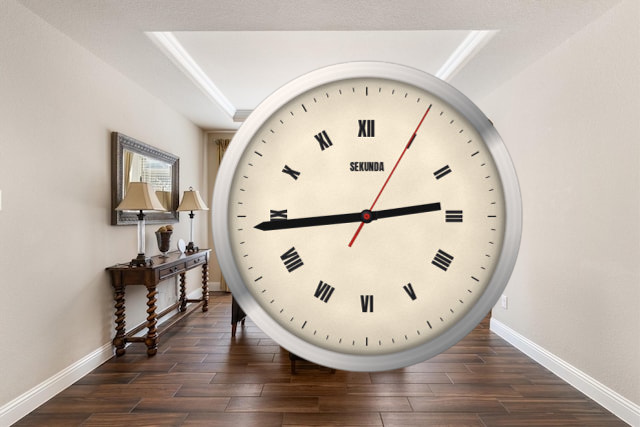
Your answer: **2:44:05**
